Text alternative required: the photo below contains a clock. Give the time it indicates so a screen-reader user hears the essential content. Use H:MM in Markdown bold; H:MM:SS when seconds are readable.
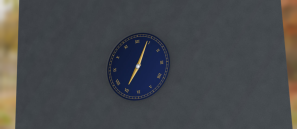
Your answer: **7:04**
